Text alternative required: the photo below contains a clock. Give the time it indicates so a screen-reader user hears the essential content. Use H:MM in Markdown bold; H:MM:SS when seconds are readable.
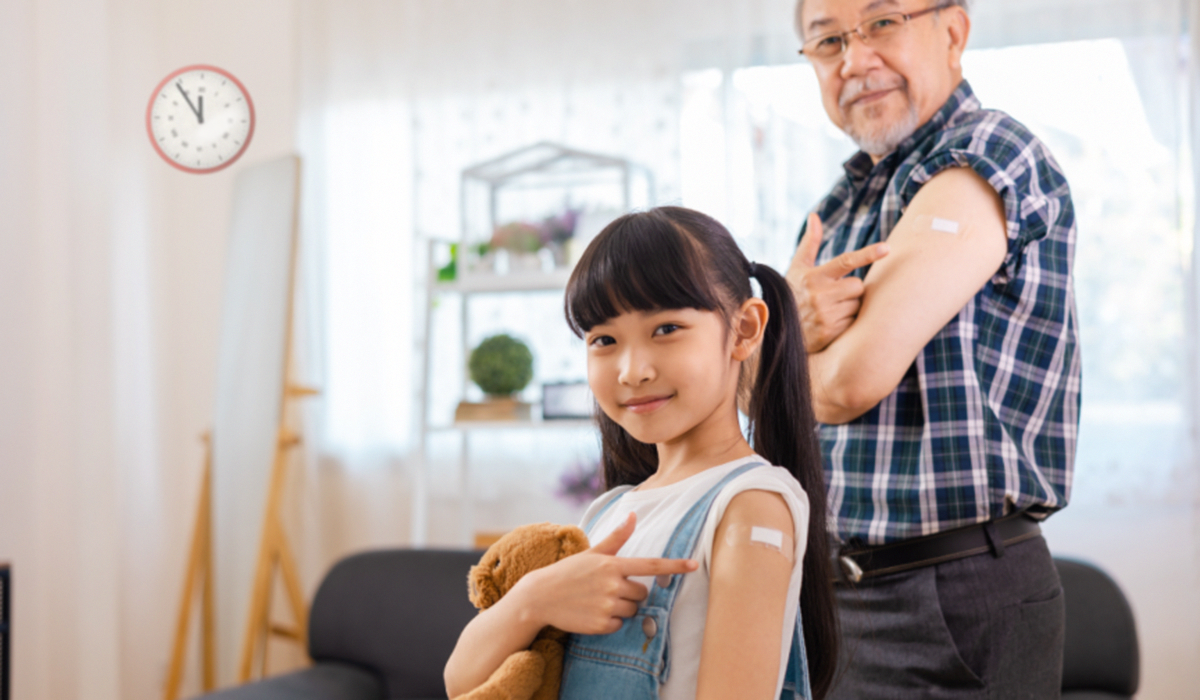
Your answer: **11:54**
